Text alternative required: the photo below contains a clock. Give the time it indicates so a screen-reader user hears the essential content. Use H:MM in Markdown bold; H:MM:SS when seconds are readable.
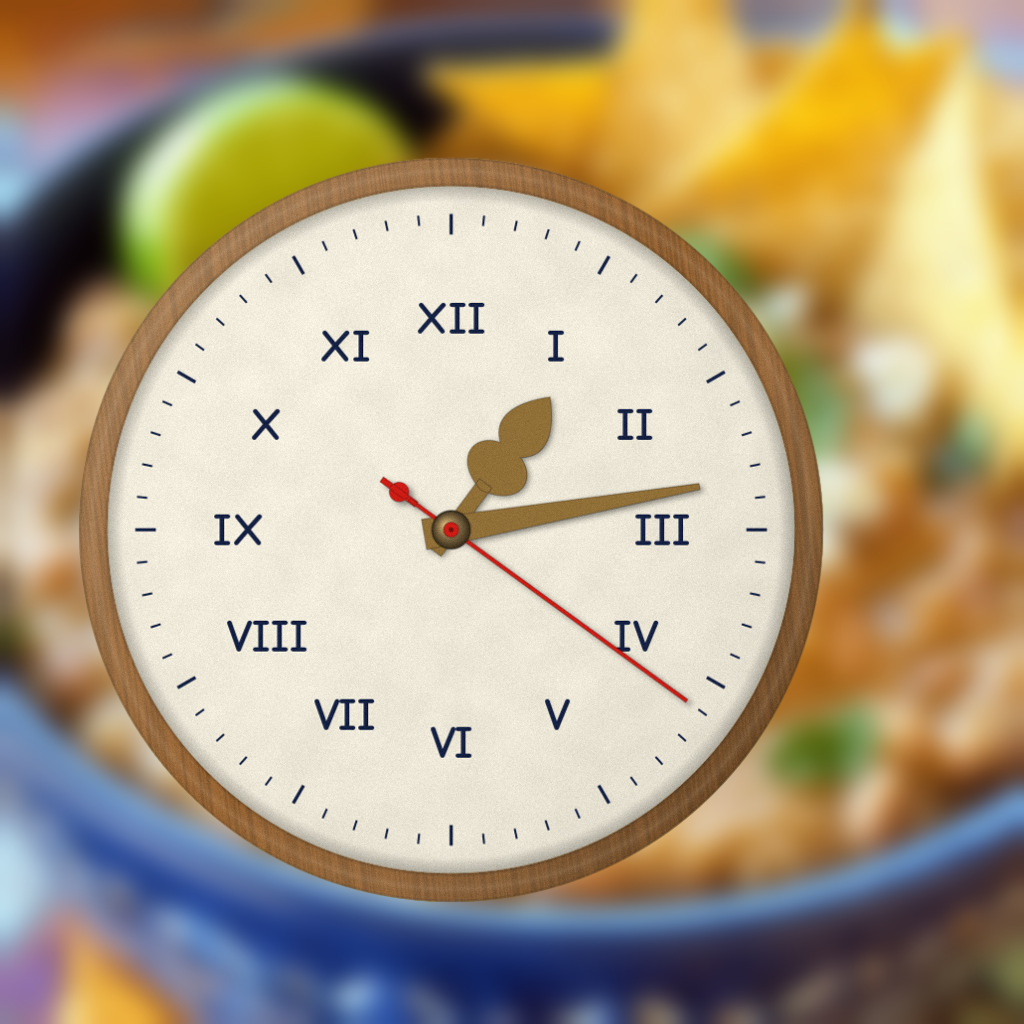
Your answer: **1:13:21**
